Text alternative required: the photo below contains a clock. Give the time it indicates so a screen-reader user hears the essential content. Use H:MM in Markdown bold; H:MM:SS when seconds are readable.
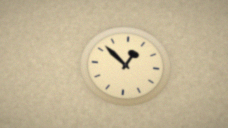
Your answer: **12:52**
